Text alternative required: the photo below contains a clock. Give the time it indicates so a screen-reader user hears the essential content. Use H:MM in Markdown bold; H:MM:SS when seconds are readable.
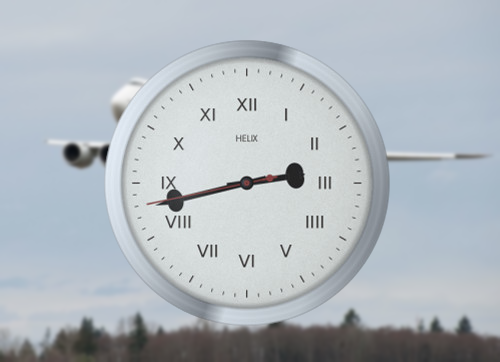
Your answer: **2:42:43**
